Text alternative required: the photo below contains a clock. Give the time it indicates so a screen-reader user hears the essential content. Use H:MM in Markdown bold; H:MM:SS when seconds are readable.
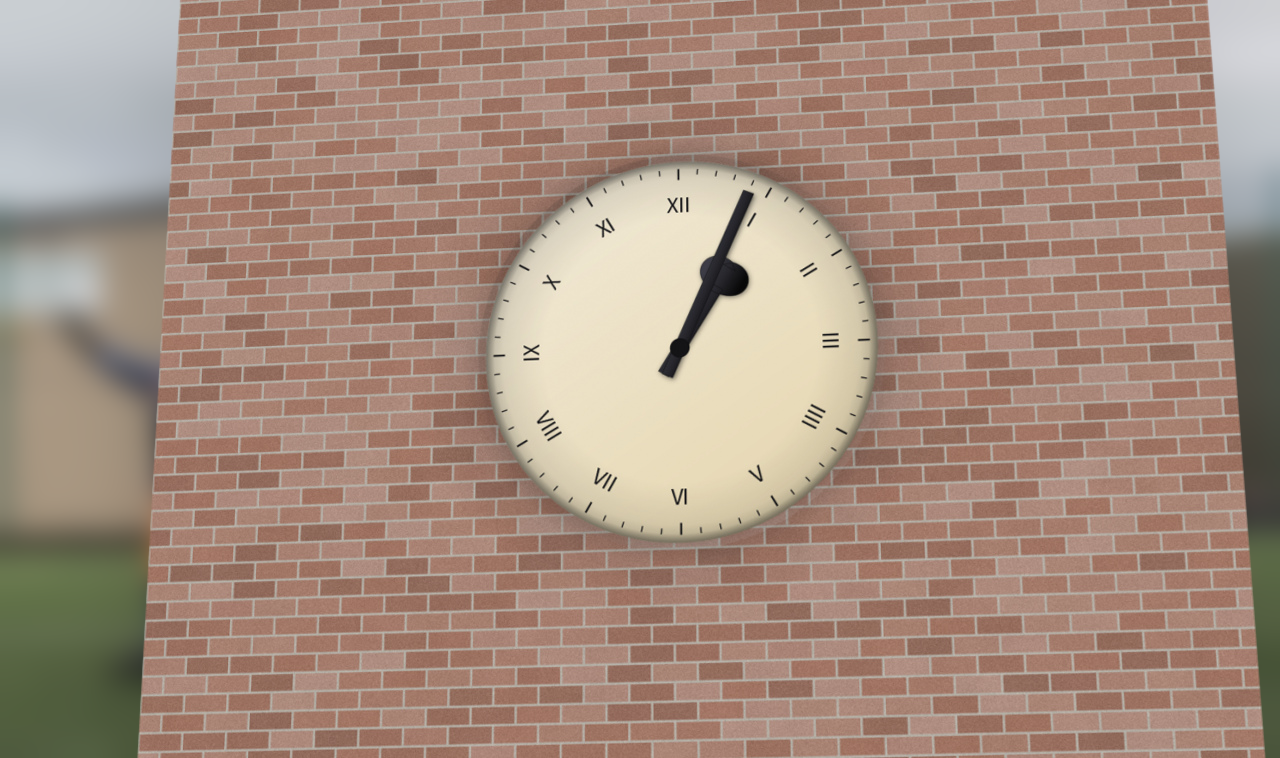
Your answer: **1:04**
